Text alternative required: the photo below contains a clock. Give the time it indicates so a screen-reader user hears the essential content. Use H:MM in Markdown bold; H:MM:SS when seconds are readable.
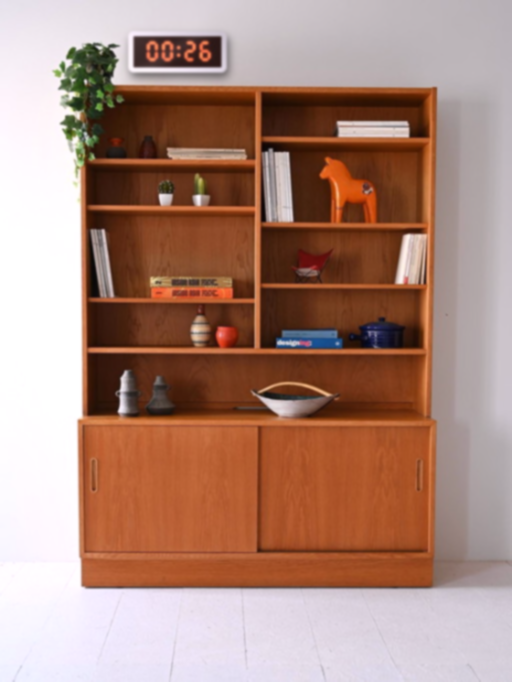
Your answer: **0:26**
